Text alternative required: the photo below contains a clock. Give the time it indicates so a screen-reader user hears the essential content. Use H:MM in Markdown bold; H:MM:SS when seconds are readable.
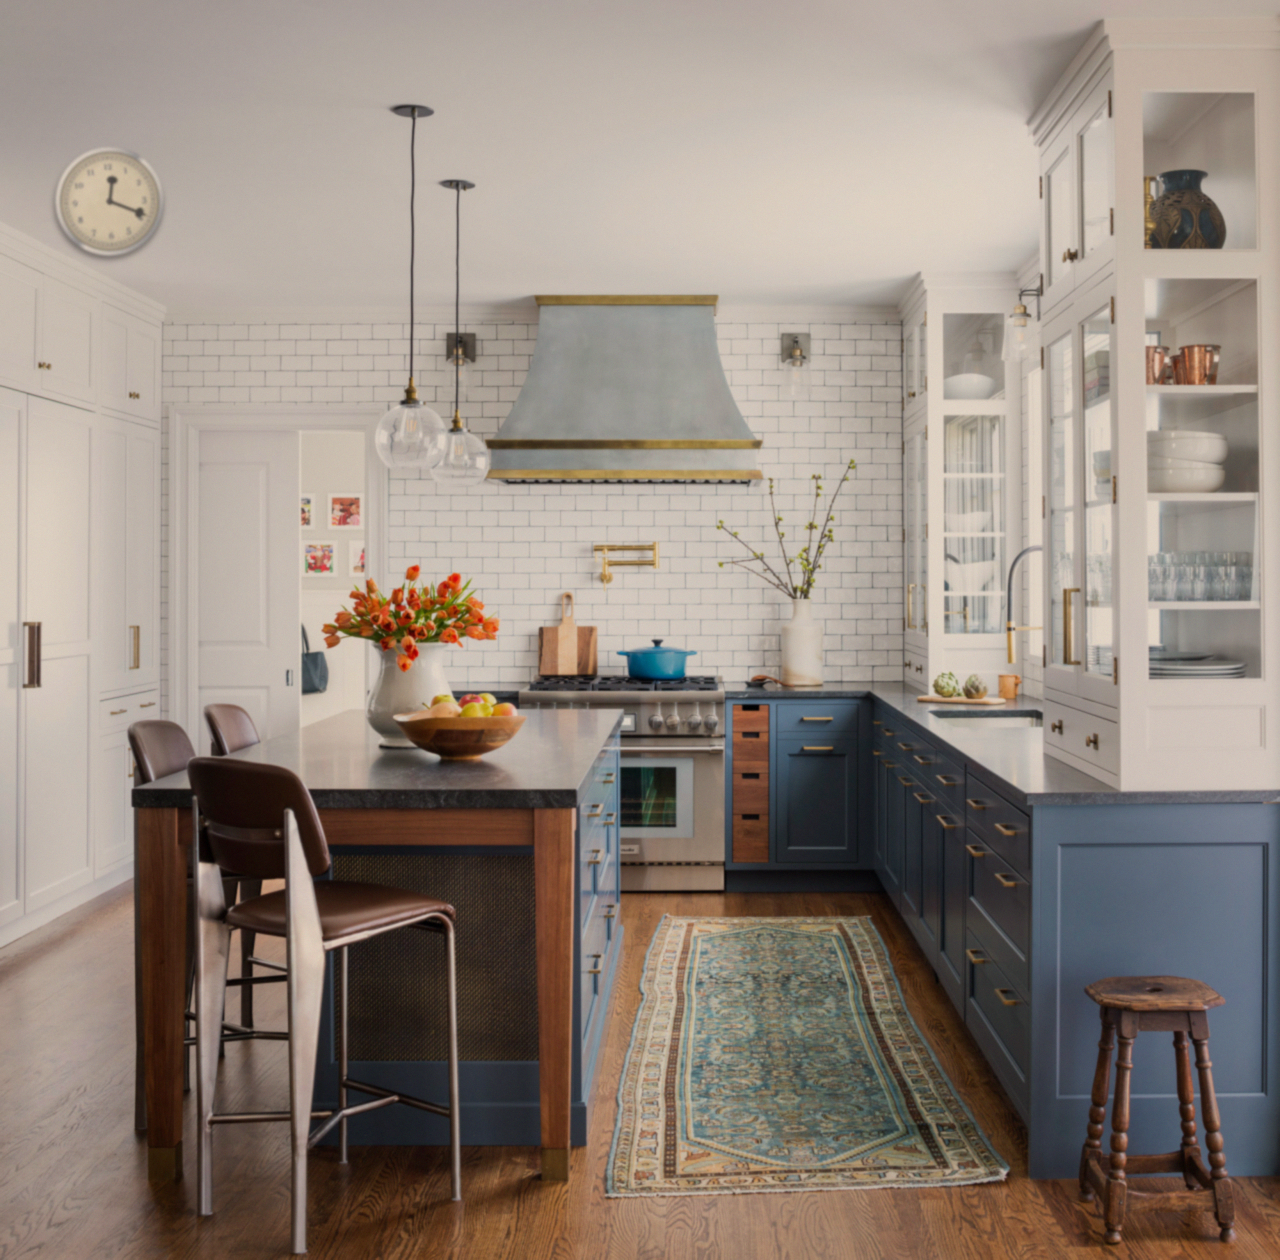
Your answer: **12:19**
